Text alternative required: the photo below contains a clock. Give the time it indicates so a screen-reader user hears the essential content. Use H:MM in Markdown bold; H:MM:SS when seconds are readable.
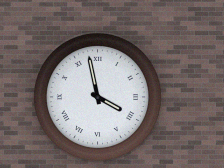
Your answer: **3:58**
